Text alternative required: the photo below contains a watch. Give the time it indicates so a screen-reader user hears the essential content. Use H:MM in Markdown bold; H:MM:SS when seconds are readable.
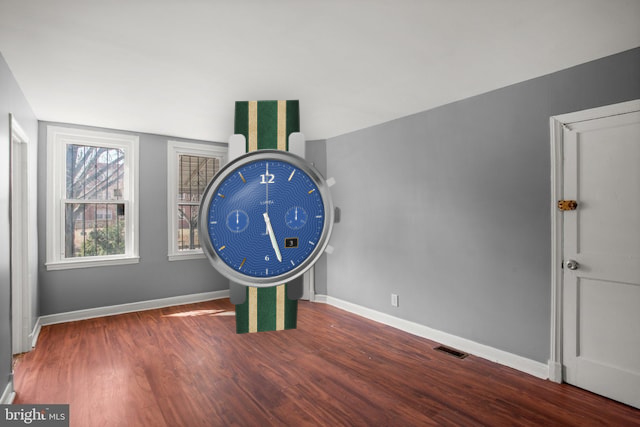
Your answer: **5:27**
